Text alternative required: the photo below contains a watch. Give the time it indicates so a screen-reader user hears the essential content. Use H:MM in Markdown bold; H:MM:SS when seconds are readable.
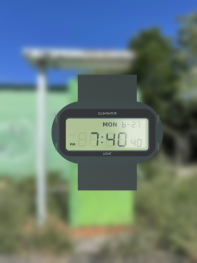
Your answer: **7:40:40**
